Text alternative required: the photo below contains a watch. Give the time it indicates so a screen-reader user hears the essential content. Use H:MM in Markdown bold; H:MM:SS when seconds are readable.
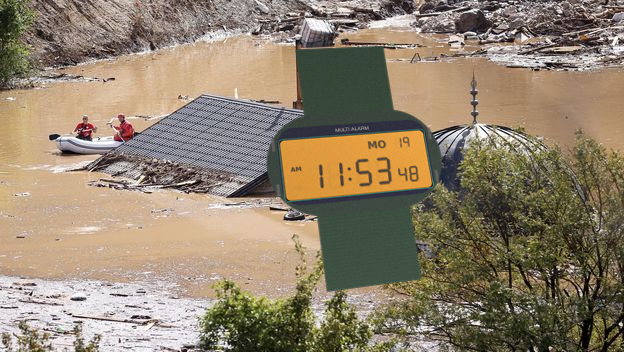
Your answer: **11:53:48**
